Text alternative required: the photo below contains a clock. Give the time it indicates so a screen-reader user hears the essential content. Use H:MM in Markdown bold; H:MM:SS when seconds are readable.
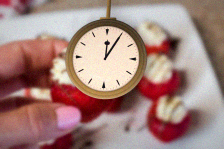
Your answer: **12:05**
